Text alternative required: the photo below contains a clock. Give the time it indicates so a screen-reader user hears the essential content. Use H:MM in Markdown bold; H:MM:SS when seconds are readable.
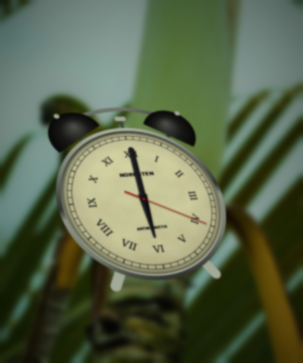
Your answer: **6:00:20**
